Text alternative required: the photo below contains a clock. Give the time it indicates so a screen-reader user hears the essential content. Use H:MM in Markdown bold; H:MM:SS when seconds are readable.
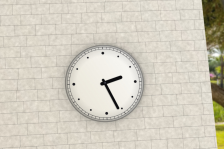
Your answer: **2:26**
